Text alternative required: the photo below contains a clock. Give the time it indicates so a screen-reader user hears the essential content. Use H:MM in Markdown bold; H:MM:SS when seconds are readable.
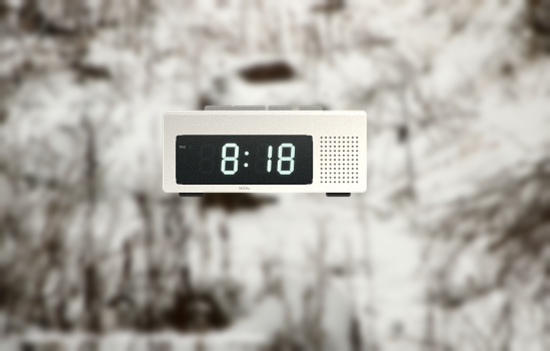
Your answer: **8:18**
